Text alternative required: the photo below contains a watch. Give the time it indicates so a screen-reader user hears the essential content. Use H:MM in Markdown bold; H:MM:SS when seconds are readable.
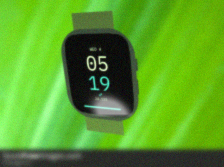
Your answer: **5:19**
